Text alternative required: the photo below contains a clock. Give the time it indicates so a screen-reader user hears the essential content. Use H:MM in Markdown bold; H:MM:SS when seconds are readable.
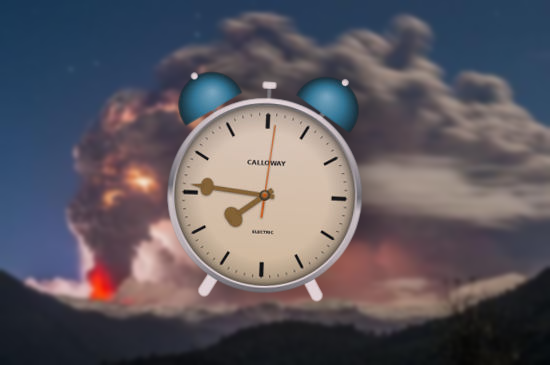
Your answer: **7:46:01**
